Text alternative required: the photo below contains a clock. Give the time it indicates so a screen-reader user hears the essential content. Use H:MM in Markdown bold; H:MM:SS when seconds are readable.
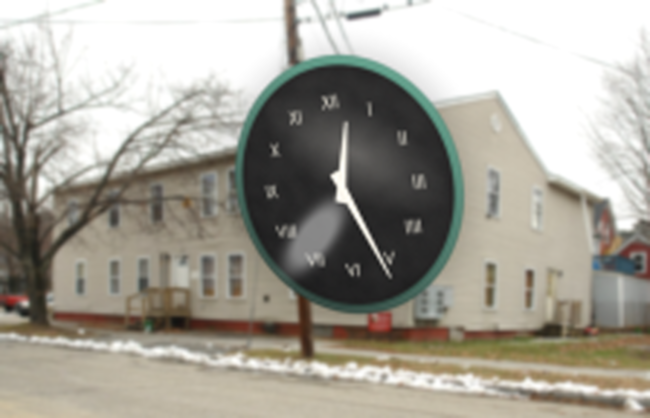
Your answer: **12:26**
